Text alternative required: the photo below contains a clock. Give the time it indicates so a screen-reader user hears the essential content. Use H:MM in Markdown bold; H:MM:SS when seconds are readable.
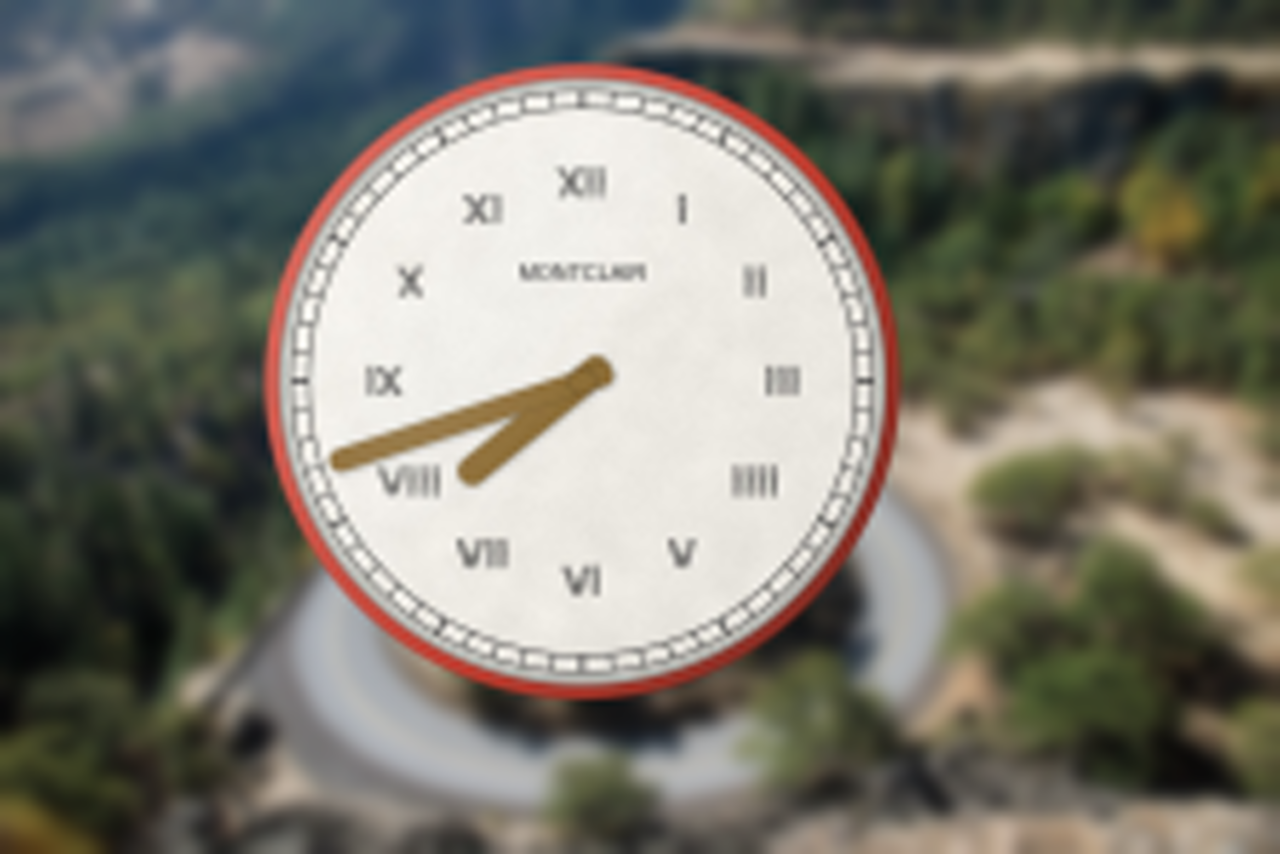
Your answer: **7:42**
